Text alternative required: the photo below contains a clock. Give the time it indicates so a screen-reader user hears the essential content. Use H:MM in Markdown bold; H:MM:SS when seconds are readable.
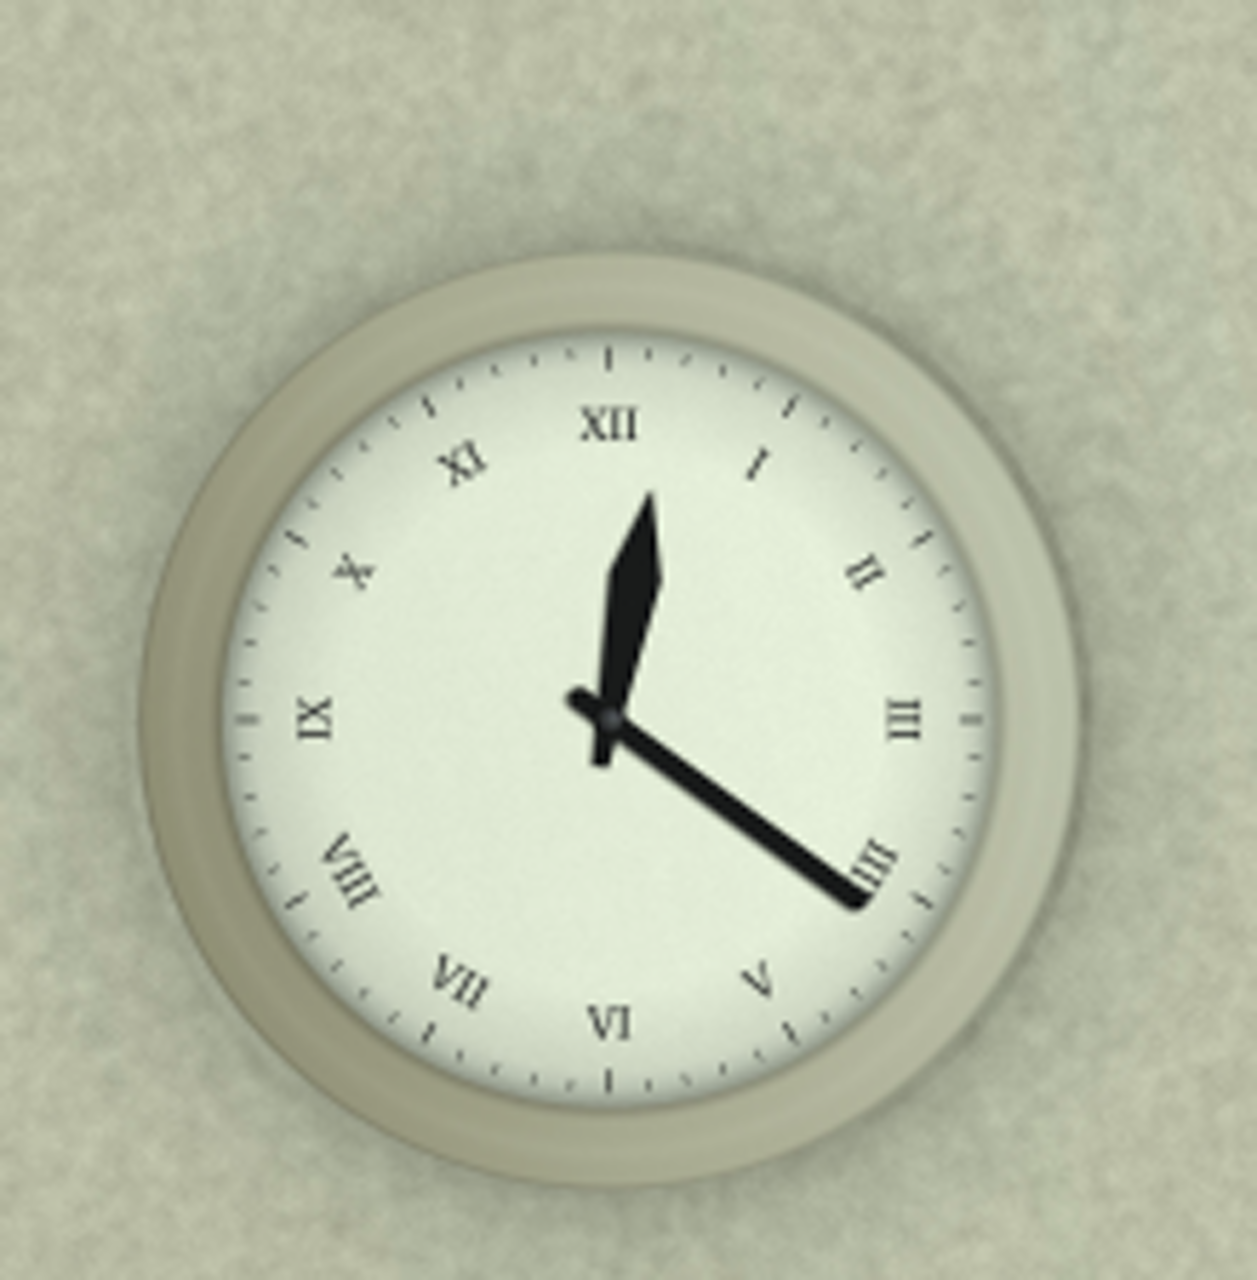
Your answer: **12:21**
